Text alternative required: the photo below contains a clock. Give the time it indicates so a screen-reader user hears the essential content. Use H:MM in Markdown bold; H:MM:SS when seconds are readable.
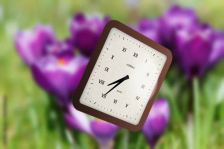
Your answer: **7:35**
